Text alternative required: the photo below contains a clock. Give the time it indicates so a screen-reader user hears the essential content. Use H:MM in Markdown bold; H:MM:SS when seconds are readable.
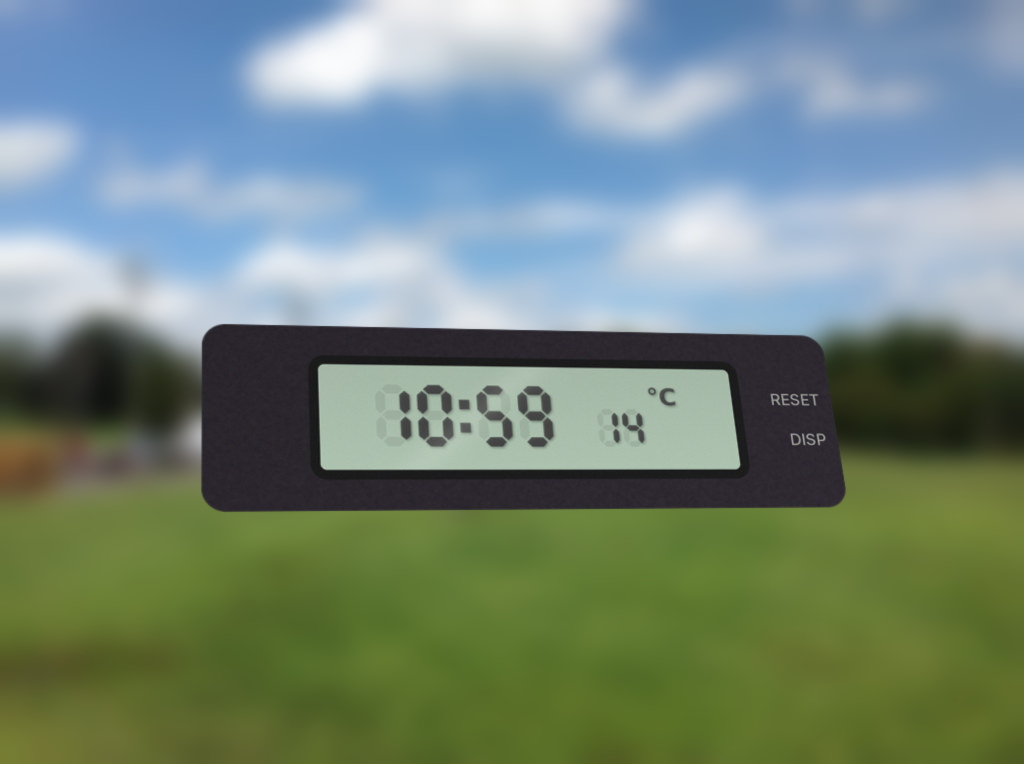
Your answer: **10:59**
